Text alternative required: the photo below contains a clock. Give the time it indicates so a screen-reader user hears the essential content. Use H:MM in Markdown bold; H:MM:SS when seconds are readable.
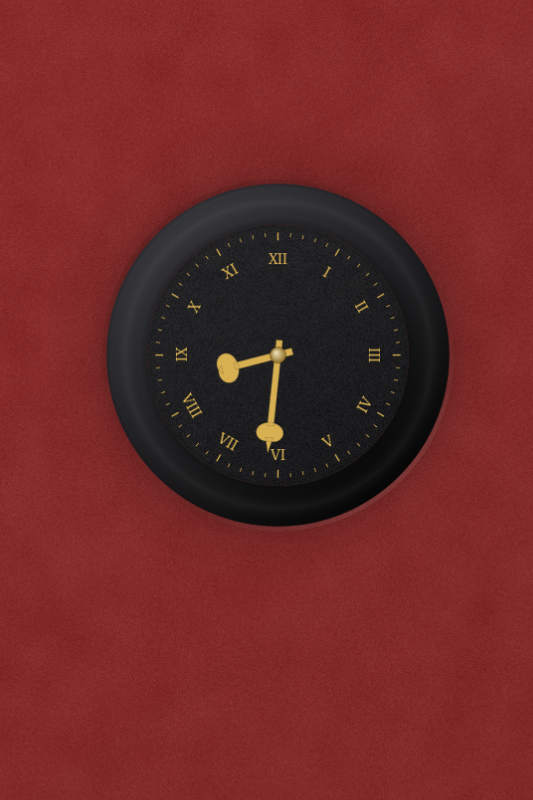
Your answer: **8:31**
